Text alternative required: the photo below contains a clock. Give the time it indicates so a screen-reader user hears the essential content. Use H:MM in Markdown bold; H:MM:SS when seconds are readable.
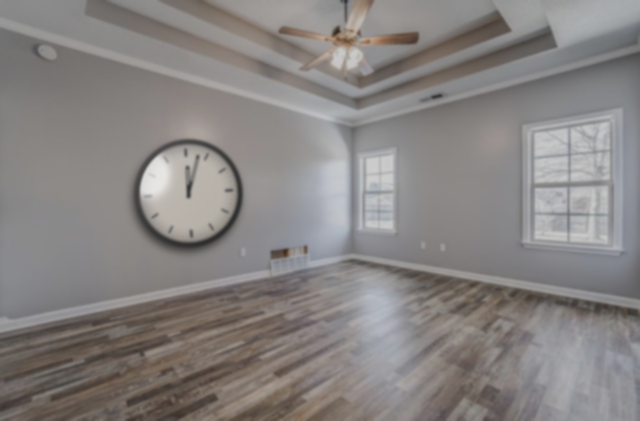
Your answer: **12:03**
